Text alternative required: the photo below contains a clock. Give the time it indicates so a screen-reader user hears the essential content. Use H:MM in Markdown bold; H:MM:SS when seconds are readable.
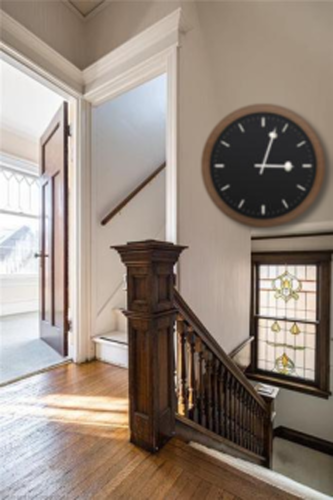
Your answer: **3:03**
